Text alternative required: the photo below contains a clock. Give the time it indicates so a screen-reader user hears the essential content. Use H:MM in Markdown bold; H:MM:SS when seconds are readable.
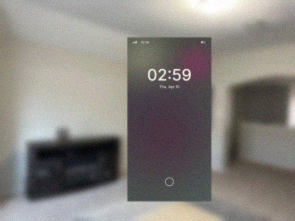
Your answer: **2:59**
